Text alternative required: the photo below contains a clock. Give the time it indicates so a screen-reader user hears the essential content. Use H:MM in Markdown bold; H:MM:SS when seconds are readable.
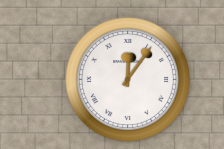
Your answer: **12:06**
